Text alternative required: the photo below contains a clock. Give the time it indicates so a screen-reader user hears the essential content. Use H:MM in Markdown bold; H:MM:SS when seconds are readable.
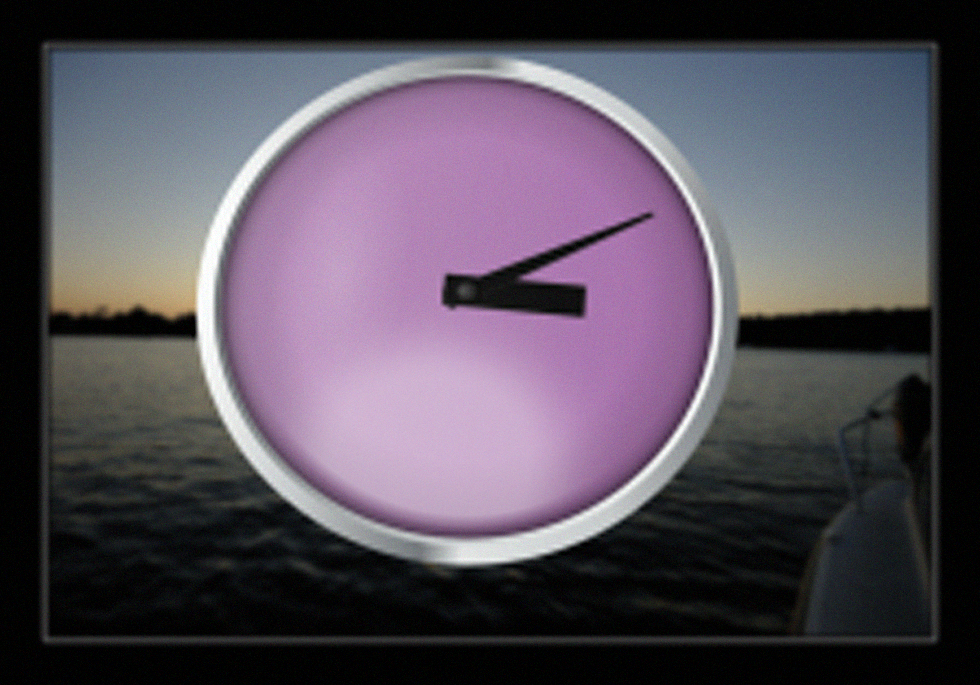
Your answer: **3:11**
